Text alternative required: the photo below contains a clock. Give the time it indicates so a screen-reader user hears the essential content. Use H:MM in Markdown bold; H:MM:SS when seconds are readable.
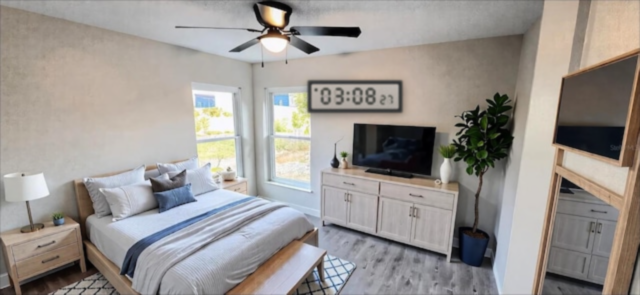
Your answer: **3:08**
